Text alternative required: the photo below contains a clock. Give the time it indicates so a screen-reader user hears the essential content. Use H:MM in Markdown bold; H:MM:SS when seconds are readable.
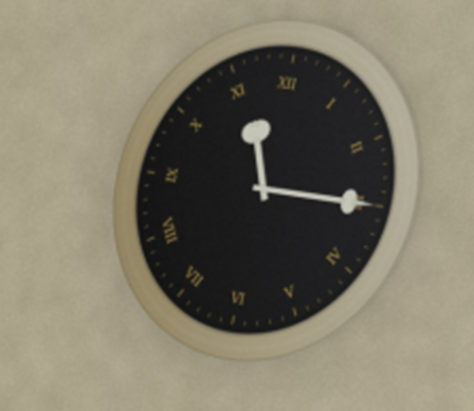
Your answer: **11:15**
